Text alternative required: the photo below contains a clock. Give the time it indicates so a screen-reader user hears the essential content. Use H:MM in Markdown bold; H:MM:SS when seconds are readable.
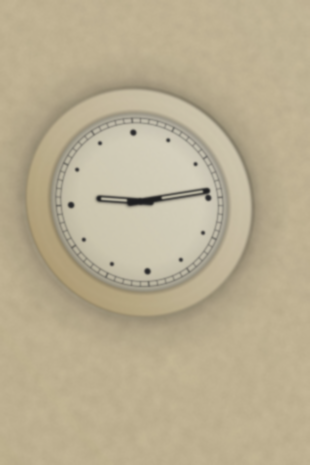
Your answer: **9:14**
